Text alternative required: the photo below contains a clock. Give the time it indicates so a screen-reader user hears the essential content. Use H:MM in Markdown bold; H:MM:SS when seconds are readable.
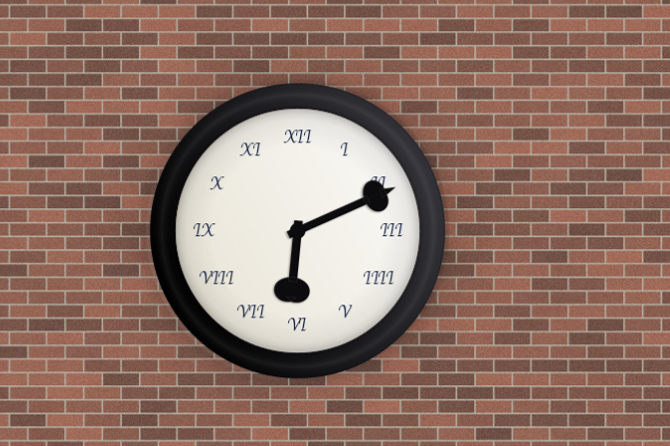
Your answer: **6:11**
